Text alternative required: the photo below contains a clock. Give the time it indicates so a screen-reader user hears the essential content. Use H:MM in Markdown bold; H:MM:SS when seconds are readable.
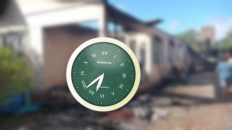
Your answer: **6:38**
